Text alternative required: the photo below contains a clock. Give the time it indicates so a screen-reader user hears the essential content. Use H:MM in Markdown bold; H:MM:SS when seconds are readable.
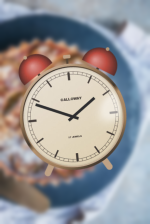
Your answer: **1:49**
